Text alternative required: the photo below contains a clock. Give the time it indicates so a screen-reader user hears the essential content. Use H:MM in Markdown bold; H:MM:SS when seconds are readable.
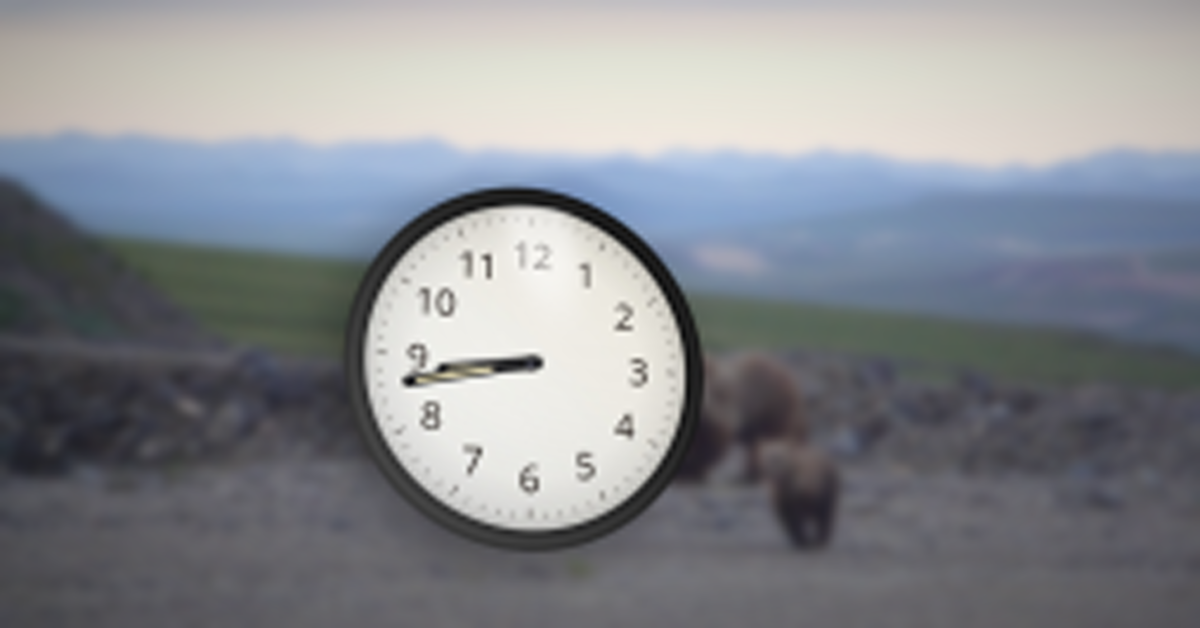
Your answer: **8:43**
